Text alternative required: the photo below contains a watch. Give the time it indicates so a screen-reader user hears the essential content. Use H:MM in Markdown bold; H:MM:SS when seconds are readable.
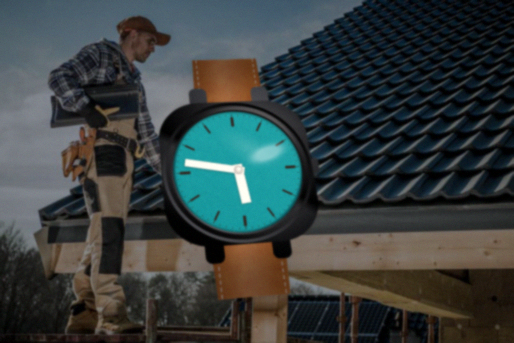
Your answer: **5:47**
